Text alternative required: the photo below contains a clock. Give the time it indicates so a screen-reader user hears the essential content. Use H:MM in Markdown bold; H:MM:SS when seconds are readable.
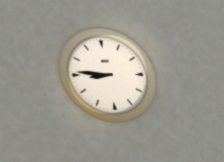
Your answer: **8:46**
